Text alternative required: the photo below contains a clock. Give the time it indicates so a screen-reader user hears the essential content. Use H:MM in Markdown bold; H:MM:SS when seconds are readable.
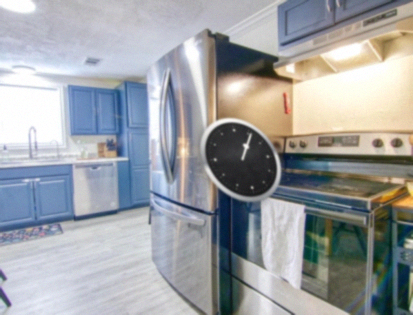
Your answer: **1:06**
